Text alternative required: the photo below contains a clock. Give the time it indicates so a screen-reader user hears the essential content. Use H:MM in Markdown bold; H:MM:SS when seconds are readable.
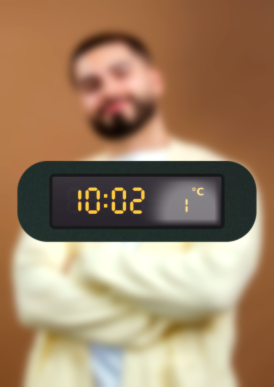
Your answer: **10:02**
